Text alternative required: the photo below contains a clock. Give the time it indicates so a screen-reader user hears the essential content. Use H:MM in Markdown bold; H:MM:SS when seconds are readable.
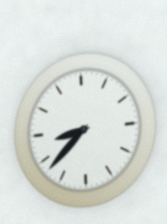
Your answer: **8:38**
